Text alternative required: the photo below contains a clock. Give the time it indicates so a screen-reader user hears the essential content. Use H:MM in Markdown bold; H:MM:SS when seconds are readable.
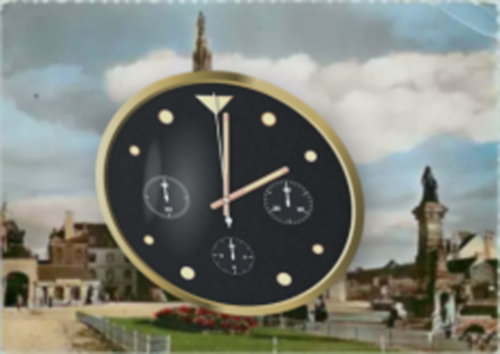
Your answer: **2:01**
